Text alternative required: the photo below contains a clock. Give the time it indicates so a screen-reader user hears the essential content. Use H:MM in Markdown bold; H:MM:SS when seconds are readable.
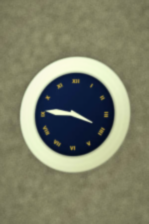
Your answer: **3:46**
